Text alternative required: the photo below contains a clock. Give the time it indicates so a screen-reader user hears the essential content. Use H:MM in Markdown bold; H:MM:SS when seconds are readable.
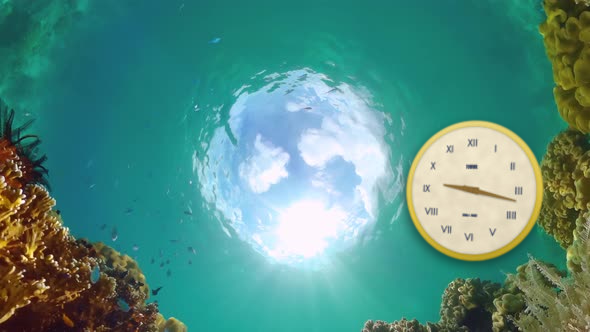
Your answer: **9:17**
